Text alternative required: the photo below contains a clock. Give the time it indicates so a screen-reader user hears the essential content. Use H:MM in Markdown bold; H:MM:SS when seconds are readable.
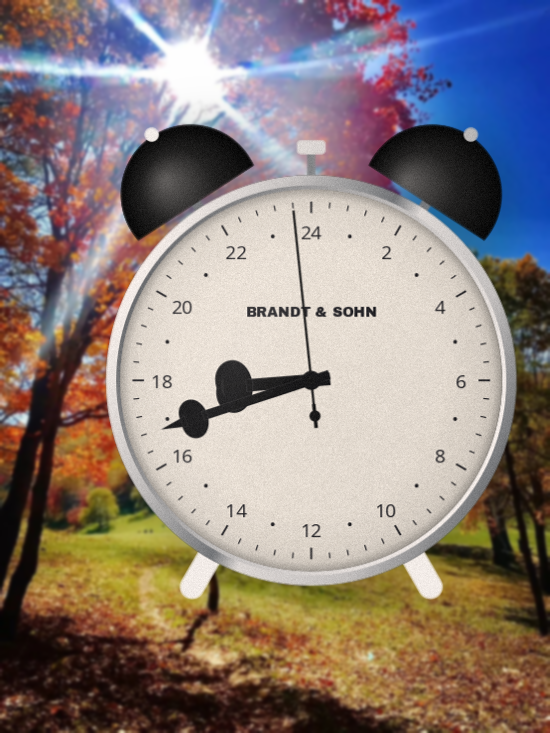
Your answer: **17:41:59**
